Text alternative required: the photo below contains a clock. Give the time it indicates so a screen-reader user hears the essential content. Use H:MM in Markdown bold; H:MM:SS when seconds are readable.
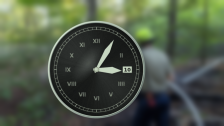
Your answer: **3:05**
